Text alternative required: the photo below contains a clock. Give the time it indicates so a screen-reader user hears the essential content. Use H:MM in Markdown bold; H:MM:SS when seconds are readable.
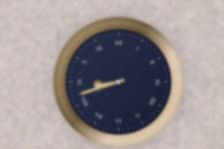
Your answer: **8:42**
